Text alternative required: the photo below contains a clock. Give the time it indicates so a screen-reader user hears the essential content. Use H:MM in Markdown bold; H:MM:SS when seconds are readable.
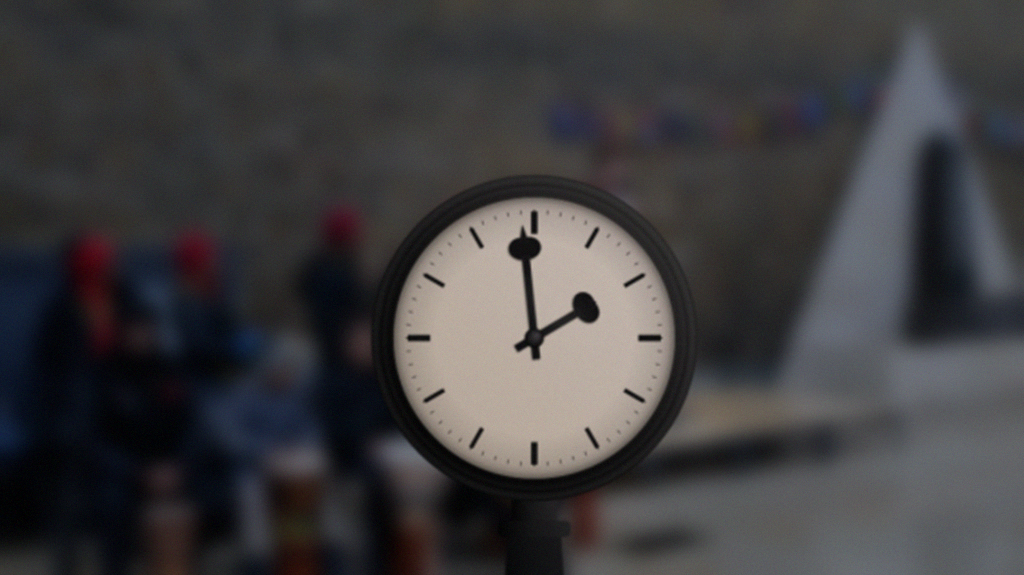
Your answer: **1:59**
